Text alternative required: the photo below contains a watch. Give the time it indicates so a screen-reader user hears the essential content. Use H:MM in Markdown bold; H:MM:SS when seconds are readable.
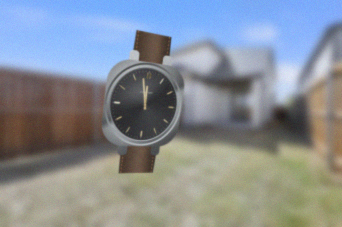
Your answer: **11:58**
